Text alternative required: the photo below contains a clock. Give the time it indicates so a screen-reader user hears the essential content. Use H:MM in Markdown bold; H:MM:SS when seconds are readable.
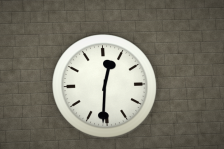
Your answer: **12:31**
